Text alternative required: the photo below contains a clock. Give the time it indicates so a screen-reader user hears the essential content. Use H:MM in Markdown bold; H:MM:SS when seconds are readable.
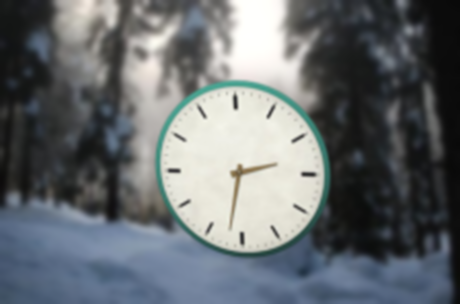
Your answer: **2:32**
